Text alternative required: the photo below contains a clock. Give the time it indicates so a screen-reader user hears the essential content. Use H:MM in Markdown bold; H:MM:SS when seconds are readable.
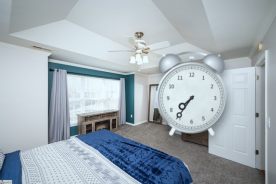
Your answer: **7:36**
